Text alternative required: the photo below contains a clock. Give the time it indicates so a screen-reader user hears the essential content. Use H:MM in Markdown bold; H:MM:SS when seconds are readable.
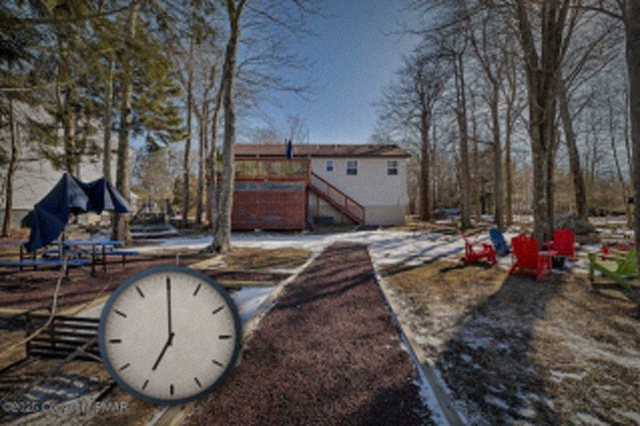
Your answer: **7:00**
